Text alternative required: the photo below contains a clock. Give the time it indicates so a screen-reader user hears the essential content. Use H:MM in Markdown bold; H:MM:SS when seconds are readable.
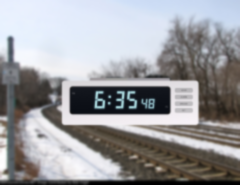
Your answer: **6:35**
